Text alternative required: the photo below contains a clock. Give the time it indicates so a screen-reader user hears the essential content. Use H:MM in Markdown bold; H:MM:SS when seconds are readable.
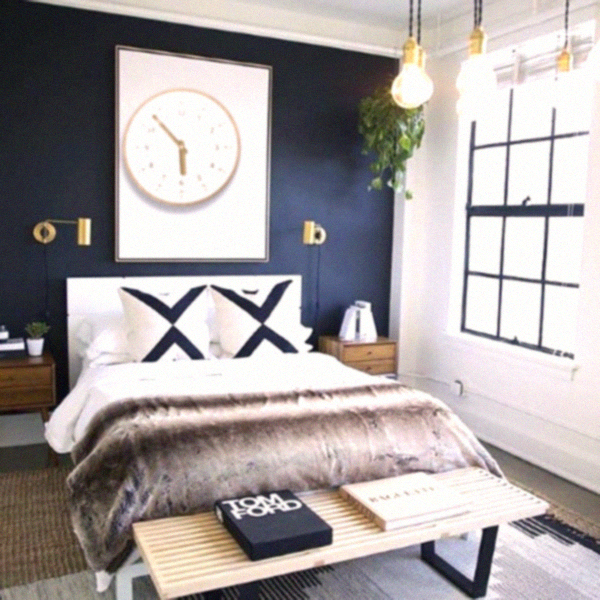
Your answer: **5:53**
